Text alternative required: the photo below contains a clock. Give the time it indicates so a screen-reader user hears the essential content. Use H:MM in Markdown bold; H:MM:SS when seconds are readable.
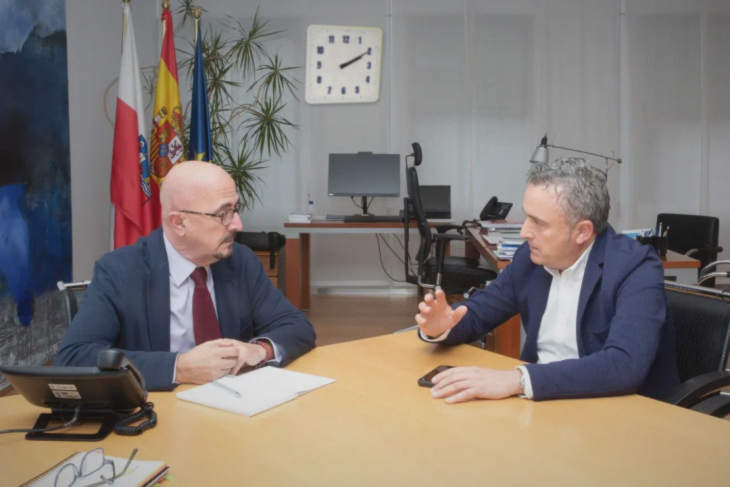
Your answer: **2:10**
